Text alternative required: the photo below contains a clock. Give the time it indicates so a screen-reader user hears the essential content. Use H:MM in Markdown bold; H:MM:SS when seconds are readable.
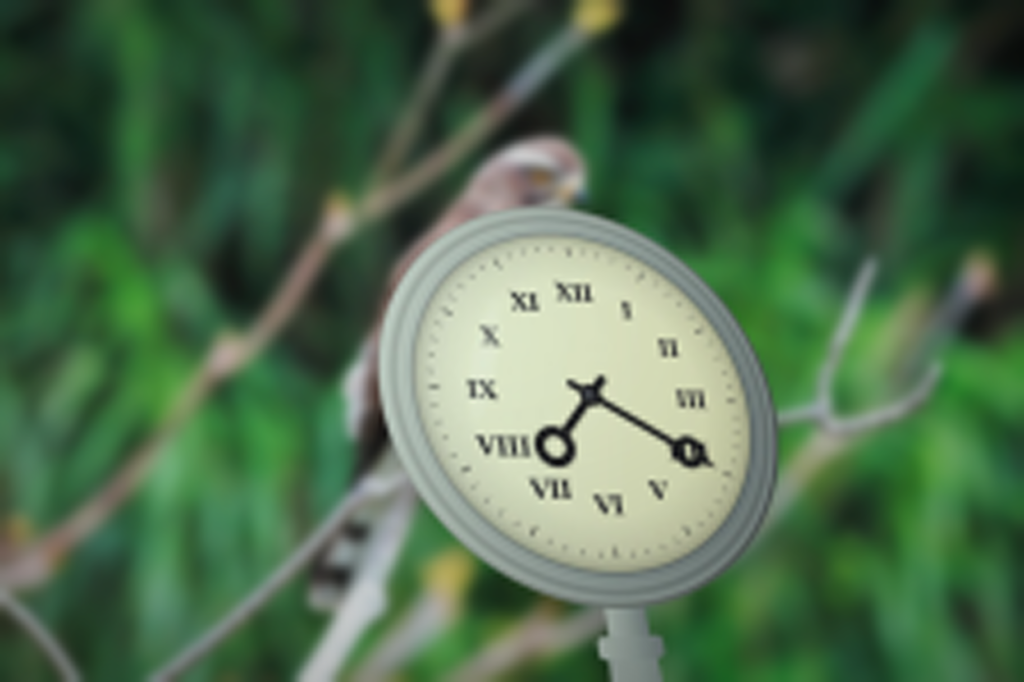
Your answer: **7:20**
